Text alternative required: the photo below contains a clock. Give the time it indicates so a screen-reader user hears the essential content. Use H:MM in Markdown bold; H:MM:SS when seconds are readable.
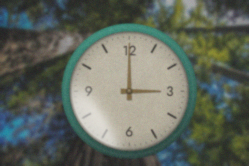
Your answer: **3:00**
